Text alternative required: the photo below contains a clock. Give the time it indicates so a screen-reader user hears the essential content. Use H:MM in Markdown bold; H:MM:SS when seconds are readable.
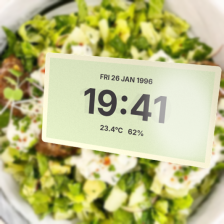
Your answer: **19:41**
